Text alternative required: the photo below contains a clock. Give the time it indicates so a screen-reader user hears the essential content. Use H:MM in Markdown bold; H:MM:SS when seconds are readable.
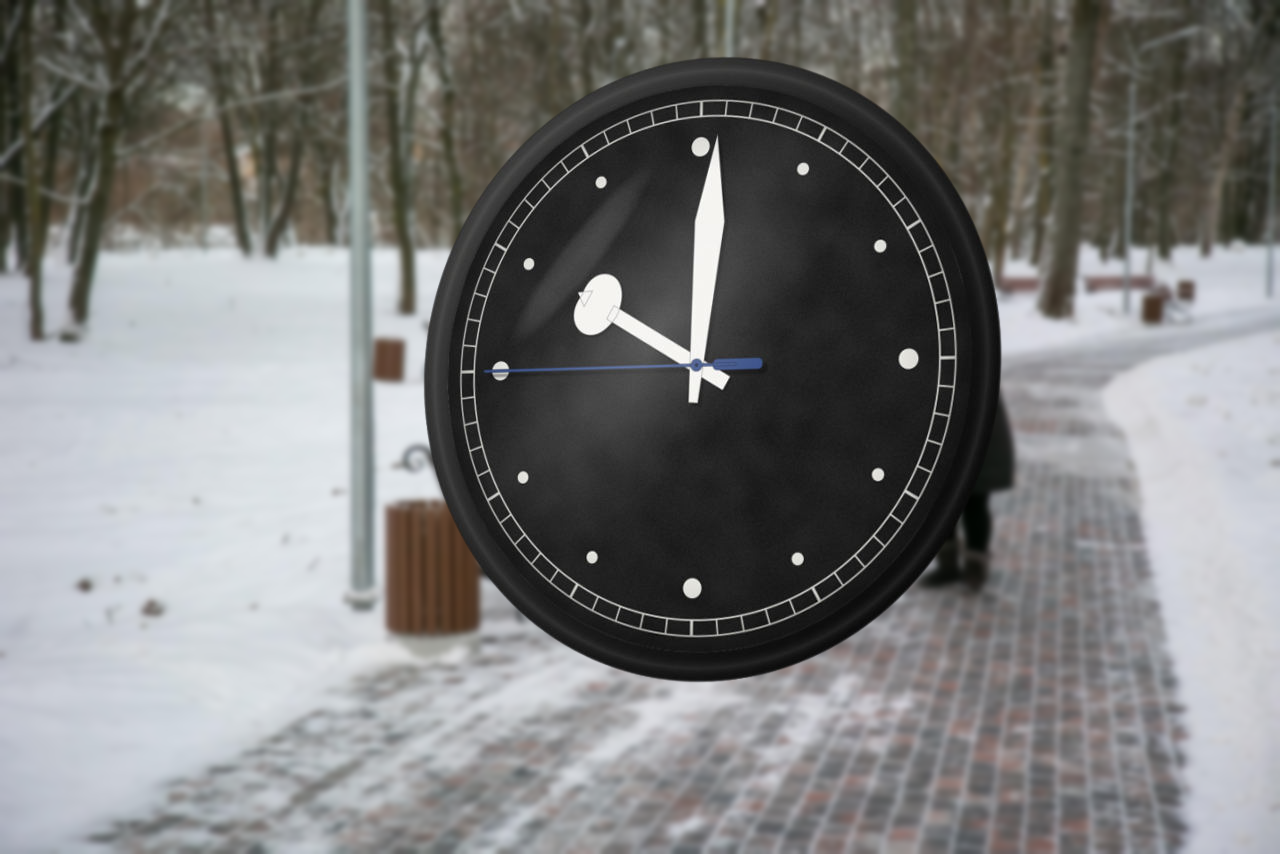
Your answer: **10:00:45**
